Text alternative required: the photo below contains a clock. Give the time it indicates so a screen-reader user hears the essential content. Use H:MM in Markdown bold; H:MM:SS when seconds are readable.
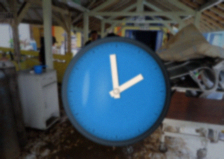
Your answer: **1:59**
